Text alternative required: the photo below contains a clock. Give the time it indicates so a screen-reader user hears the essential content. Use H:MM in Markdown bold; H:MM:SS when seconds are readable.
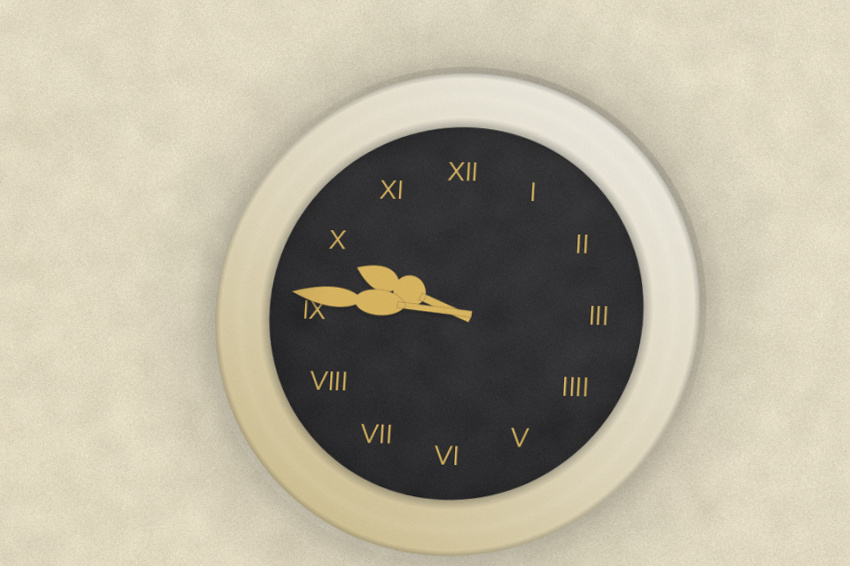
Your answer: **9:46**
